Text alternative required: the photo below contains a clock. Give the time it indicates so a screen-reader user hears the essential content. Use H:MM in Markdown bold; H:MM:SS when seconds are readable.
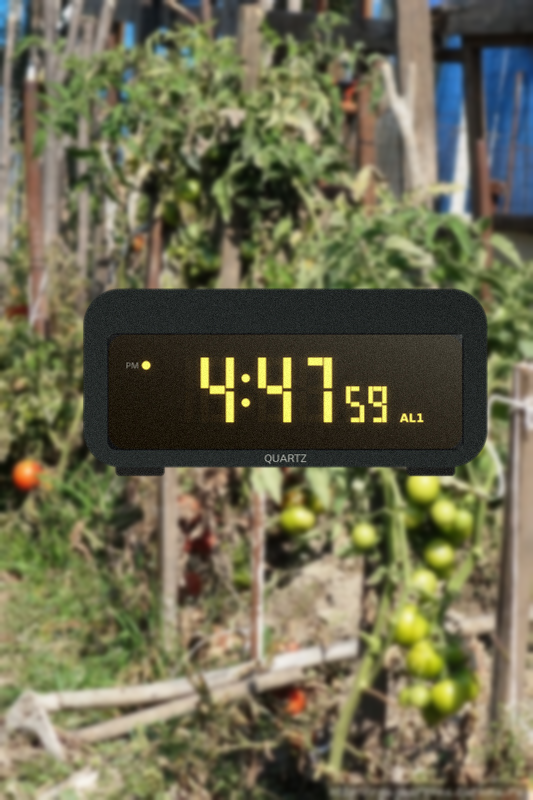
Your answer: **4:47:59**
